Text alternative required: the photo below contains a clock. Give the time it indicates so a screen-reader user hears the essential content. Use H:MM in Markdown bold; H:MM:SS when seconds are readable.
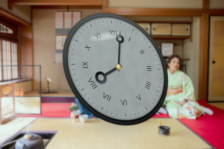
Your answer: **8:02**
